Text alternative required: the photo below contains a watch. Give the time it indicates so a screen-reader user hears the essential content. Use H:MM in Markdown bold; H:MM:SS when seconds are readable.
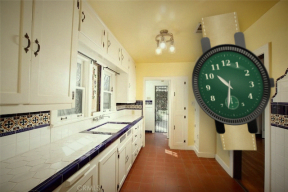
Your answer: **10:32**
